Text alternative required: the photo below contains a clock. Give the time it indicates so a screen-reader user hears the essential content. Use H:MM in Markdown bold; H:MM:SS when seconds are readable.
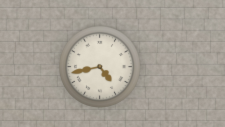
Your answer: **4:43**
